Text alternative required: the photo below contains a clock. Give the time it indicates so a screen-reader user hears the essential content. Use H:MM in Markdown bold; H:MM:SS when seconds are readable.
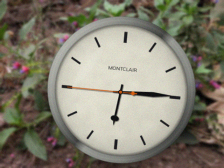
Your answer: **6:14:45**
